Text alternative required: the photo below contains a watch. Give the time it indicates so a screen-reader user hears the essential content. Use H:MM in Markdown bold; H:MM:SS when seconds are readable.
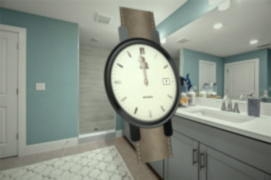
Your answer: **11:59**
